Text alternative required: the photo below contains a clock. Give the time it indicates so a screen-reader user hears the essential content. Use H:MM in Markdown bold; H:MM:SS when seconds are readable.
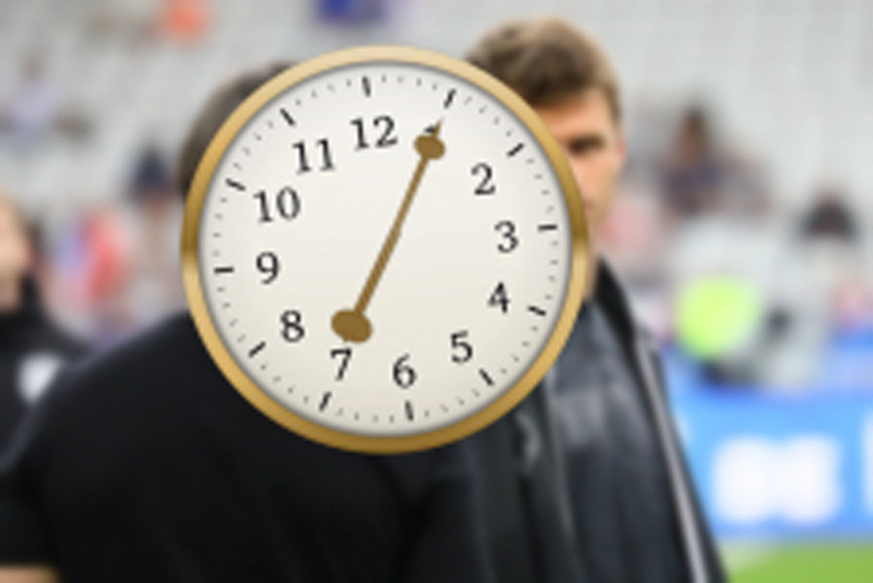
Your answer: **7:05**
